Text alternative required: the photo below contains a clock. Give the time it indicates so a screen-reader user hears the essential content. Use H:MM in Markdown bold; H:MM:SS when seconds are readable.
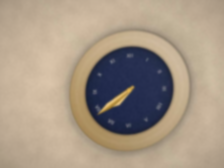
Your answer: **7:39**
